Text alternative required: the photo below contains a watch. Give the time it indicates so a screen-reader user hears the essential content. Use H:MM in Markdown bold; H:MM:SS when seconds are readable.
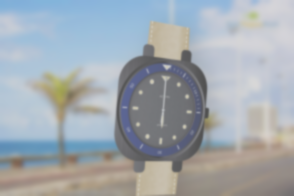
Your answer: **6:00**
